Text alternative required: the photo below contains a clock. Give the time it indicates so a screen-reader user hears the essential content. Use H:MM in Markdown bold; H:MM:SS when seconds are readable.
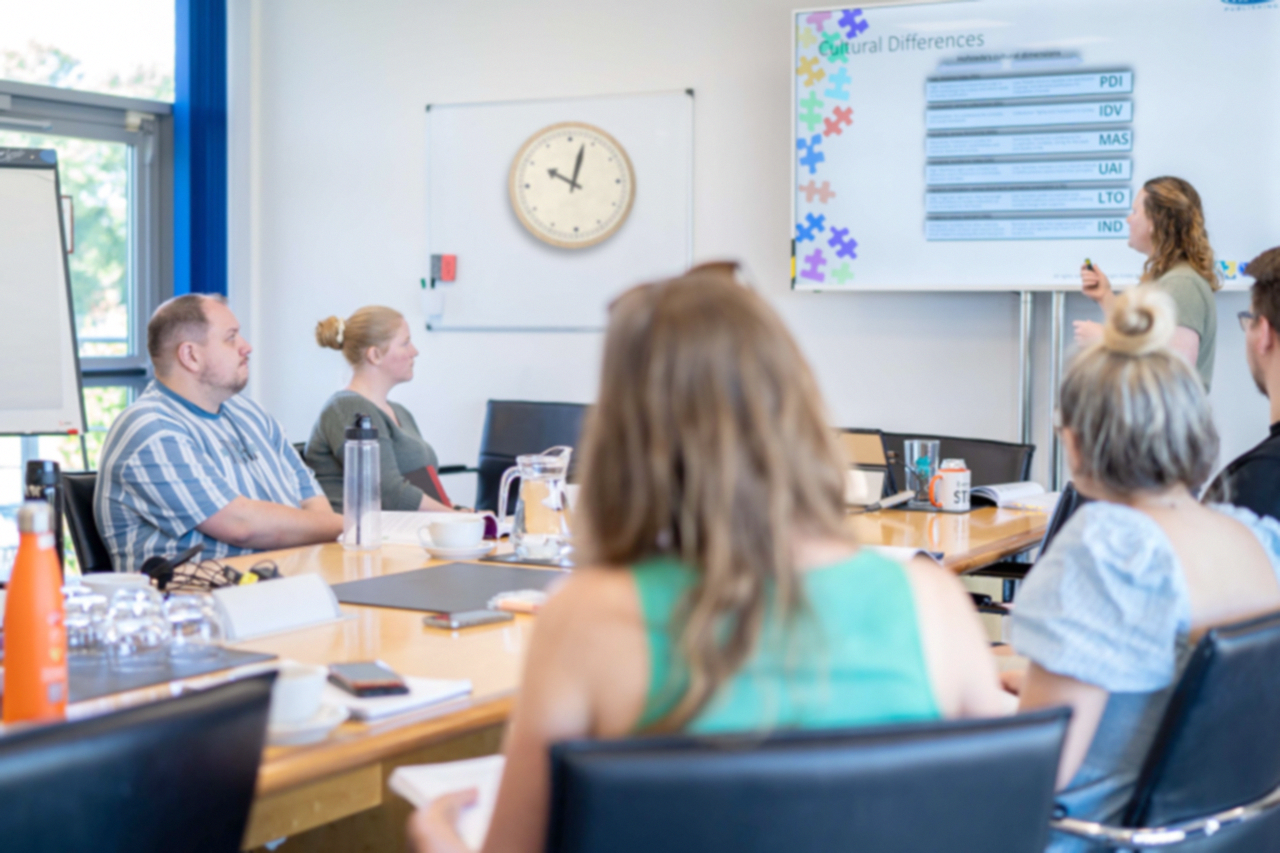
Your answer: **10:03**
